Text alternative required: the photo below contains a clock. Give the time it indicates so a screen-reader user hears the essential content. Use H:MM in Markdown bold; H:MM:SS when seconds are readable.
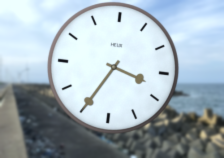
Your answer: **3:35**
